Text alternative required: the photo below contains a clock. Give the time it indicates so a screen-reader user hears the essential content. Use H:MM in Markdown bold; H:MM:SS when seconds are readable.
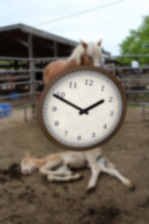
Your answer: **1:49**
